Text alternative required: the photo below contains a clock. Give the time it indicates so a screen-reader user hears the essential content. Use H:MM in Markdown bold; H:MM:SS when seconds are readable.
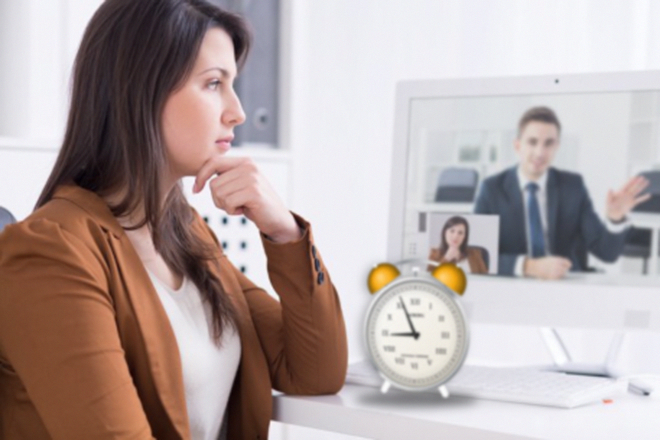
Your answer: **8:56**
